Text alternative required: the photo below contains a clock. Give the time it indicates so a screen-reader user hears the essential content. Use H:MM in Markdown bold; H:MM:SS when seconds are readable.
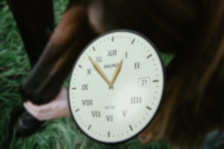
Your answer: **12:53**
